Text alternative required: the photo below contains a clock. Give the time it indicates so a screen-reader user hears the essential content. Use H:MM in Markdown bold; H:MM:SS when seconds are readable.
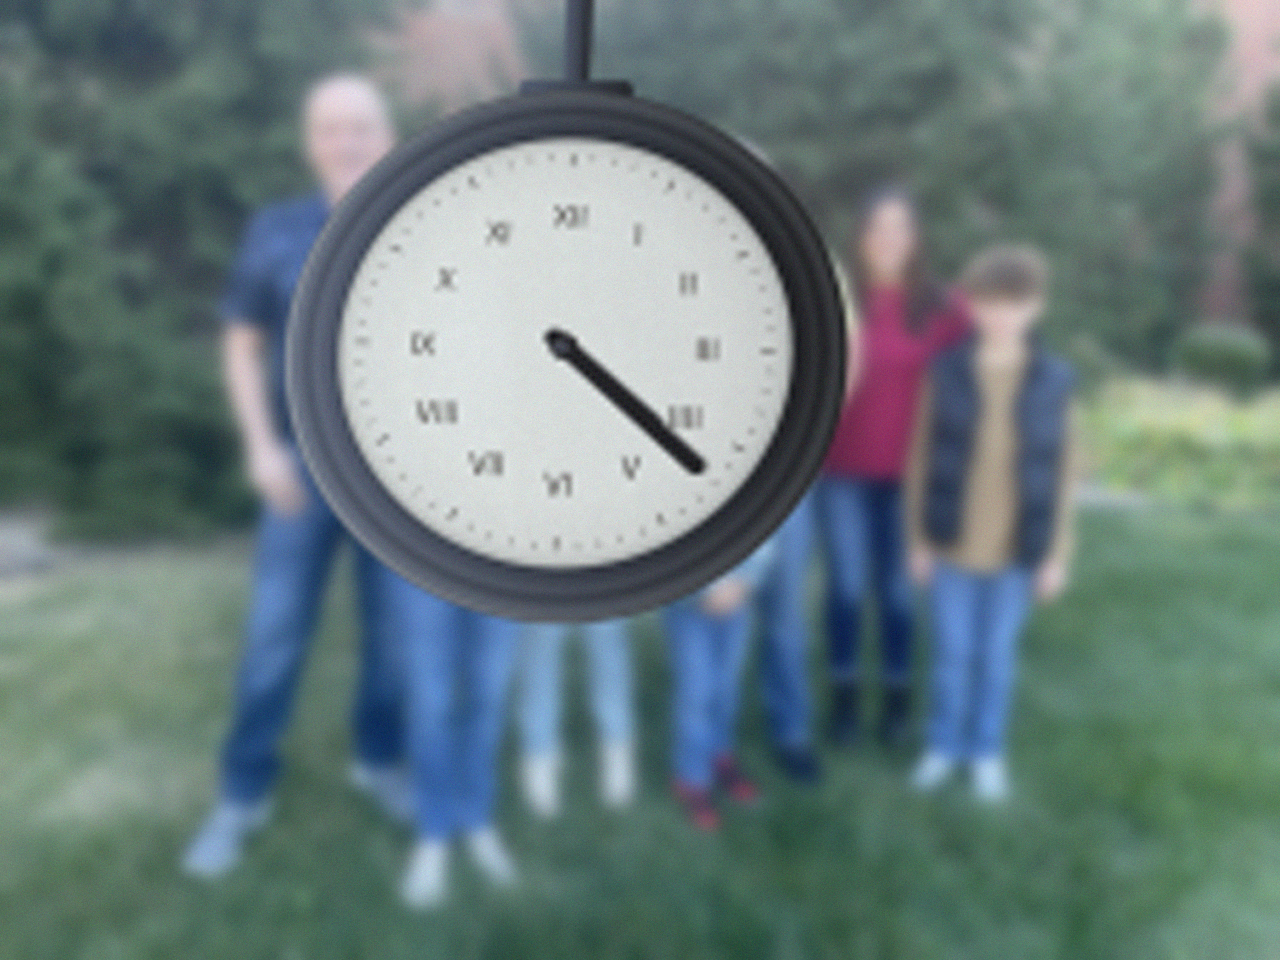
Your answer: **4:22**
